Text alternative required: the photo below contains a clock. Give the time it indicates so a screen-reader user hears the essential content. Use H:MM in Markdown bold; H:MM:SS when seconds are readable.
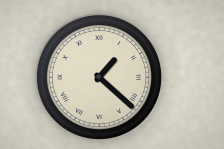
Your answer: **1:22**
